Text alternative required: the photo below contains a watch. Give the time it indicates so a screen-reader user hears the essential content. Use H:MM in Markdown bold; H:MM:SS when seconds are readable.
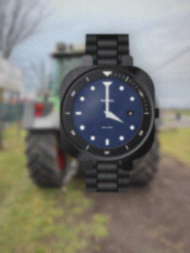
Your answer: **4:00**
